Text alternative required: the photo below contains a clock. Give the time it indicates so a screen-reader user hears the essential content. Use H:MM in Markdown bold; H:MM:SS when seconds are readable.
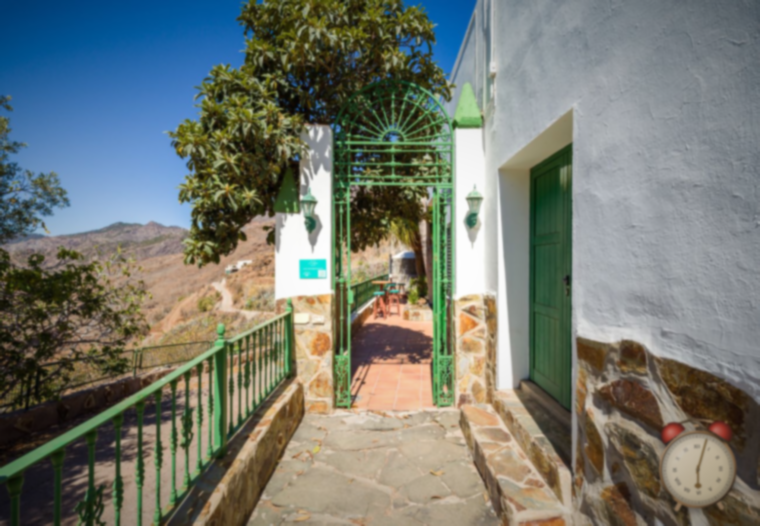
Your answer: **6:03**
